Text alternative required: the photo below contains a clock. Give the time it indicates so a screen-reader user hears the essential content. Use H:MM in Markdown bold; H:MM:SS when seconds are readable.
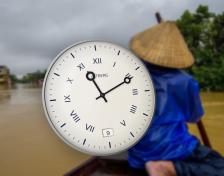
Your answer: **11:11**
